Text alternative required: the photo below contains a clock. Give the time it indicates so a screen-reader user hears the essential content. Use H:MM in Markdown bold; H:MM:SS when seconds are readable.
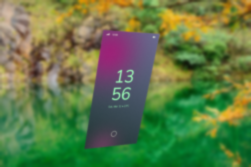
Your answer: **13:56**
